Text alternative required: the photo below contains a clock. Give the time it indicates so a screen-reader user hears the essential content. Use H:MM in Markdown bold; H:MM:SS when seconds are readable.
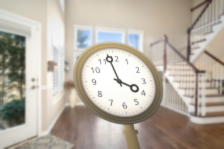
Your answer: **3:58**
